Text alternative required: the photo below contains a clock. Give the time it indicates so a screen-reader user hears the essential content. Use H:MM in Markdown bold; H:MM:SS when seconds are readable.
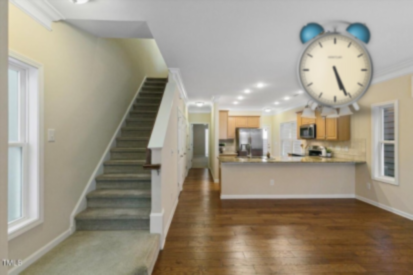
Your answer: **5:26**
